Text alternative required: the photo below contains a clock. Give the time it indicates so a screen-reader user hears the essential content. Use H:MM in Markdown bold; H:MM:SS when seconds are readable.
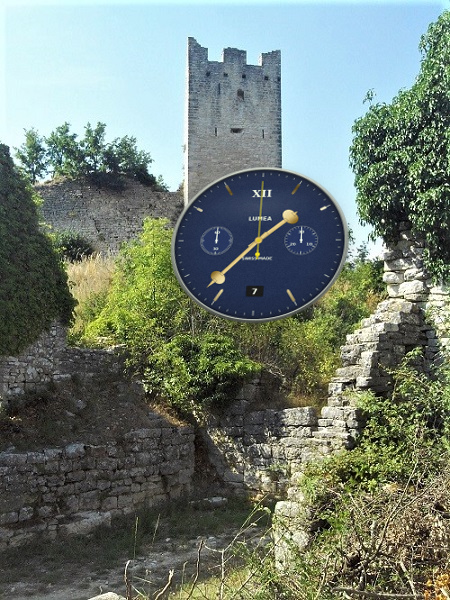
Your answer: **1:37**
